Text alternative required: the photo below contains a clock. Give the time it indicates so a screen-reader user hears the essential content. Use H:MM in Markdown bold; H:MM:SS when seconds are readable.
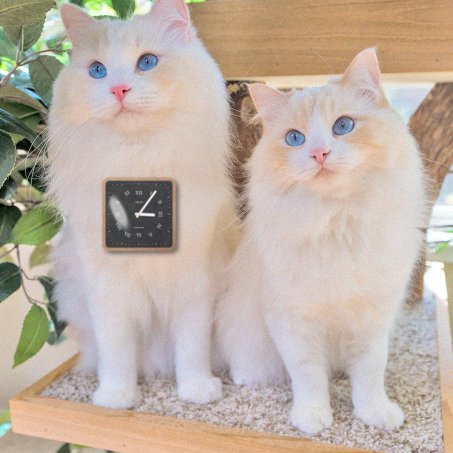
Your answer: **3:06**
